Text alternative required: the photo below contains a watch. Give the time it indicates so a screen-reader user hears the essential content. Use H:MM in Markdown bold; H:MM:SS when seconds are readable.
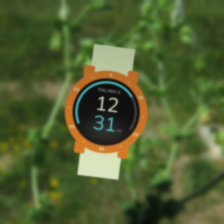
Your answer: **12:31**
